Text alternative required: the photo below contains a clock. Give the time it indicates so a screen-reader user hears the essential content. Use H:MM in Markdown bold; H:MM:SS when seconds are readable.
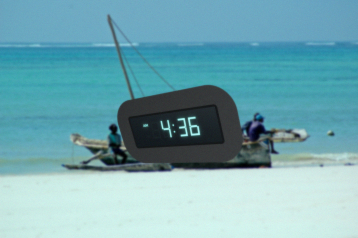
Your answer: **4:36**
